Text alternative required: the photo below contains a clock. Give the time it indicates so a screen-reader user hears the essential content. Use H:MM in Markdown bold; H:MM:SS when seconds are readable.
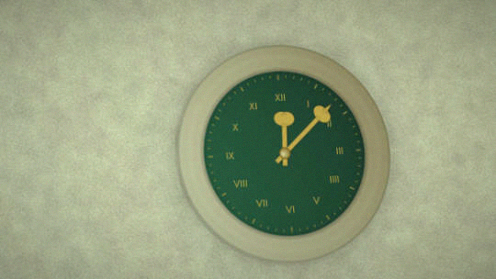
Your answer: **12:08**
